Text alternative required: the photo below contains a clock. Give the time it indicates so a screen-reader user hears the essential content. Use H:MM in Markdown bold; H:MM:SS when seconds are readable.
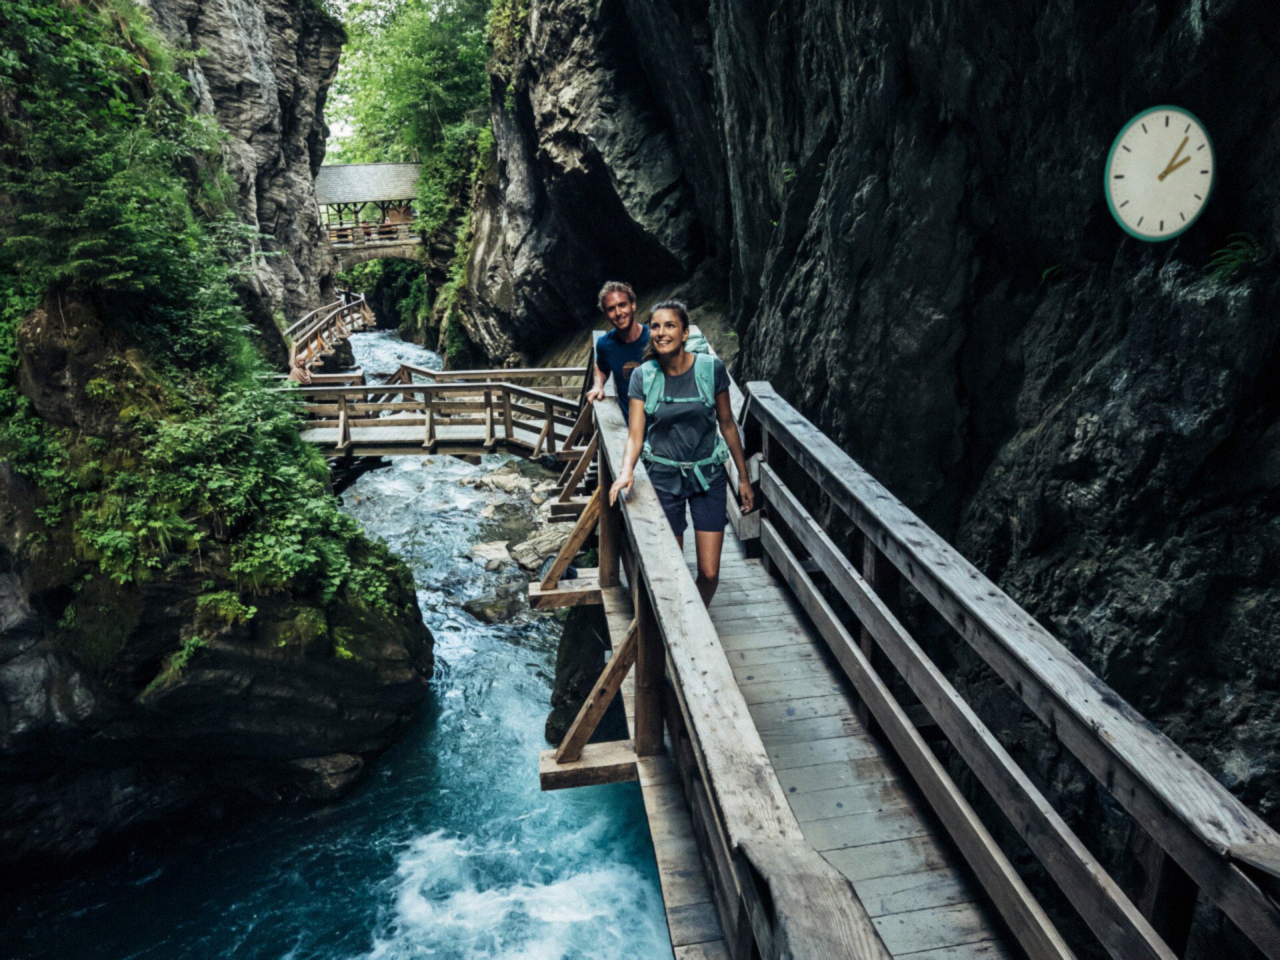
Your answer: **2:06**
